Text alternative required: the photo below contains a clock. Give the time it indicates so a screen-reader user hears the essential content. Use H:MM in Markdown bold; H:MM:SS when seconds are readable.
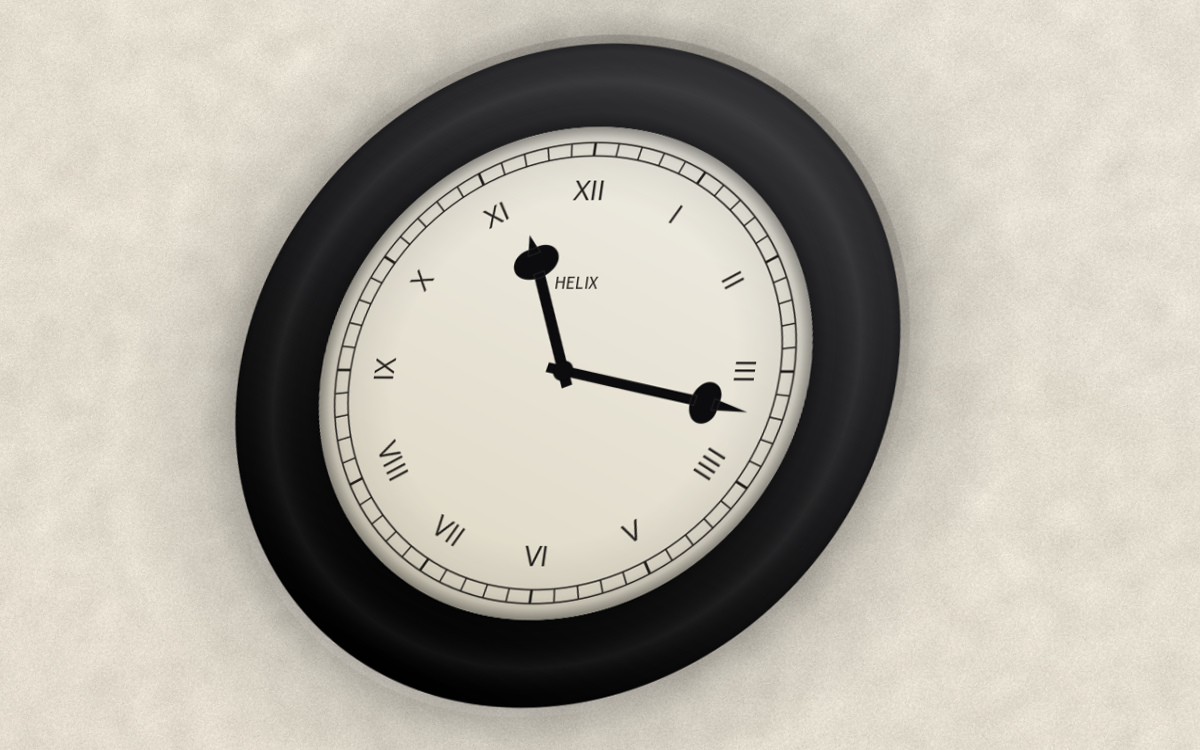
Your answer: **11:17**
